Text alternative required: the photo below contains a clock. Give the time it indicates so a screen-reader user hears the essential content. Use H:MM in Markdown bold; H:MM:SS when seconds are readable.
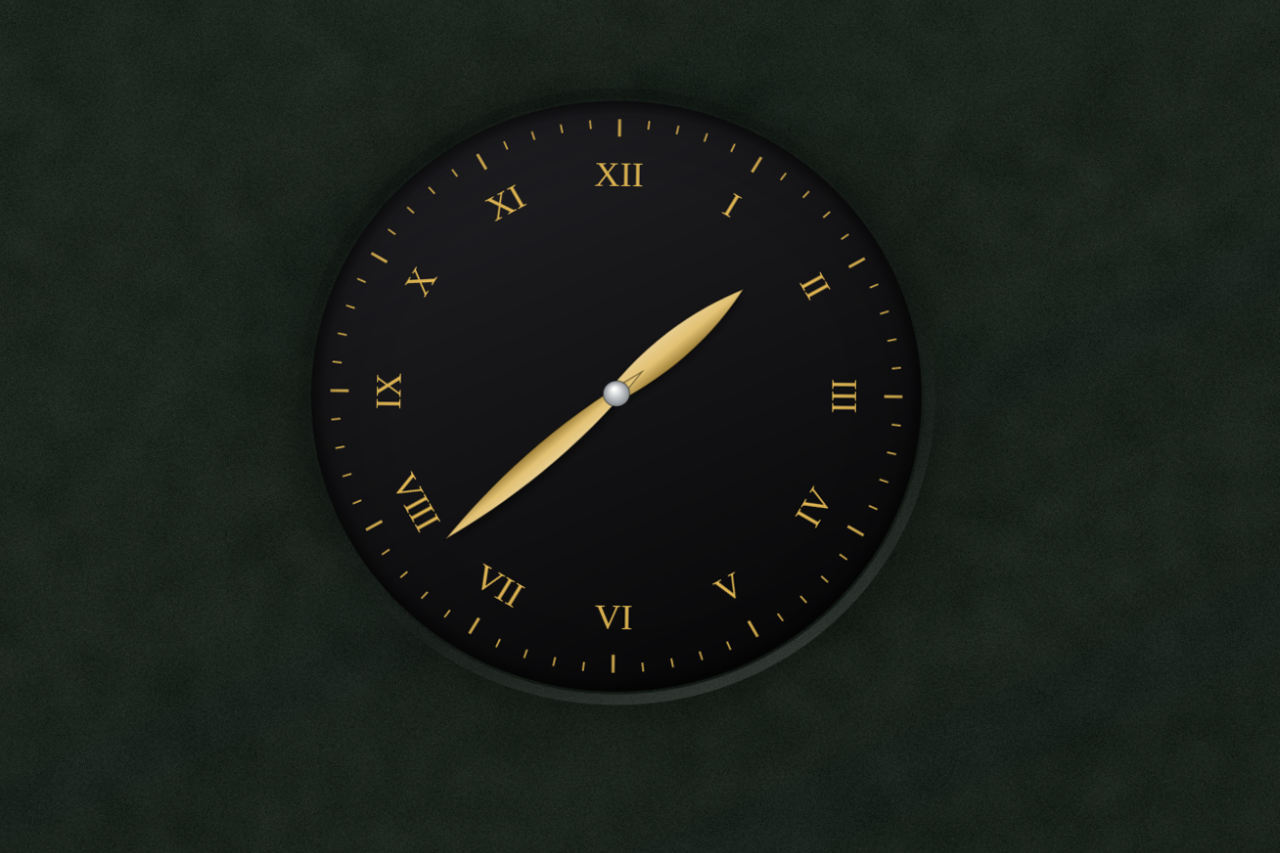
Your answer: **1:38**
